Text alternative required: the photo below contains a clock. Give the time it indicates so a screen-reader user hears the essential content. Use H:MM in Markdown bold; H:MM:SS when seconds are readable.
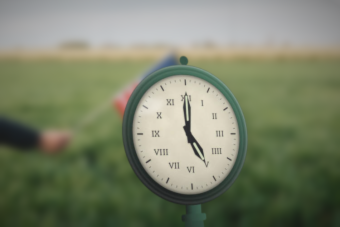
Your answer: **5:00**
